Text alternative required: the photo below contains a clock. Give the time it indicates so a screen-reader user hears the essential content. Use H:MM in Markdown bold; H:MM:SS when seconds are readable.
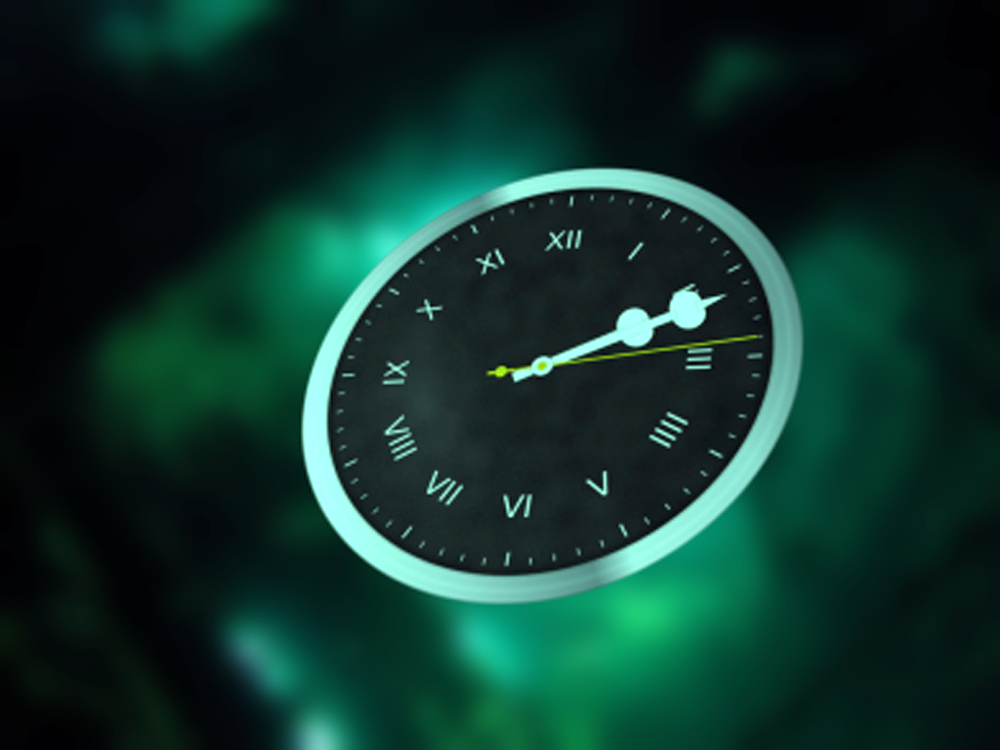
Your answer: **2:11:14**
